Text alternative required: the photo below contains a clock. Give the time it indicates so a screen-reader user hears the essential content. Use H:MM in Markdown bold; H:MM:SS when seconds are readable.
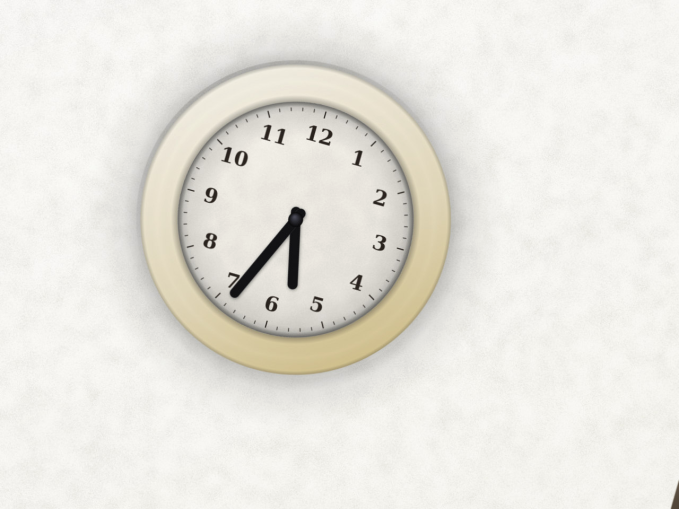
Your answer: **5:34**
